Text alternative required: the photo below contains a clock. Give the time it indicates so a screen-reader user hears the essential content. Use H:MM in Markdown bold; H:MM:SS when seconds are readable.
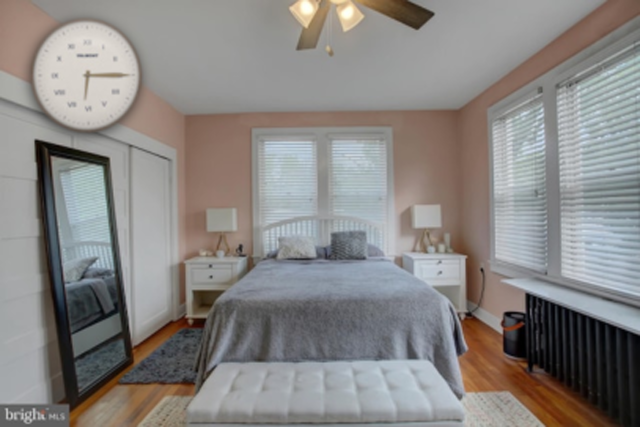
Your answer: **6:15**
